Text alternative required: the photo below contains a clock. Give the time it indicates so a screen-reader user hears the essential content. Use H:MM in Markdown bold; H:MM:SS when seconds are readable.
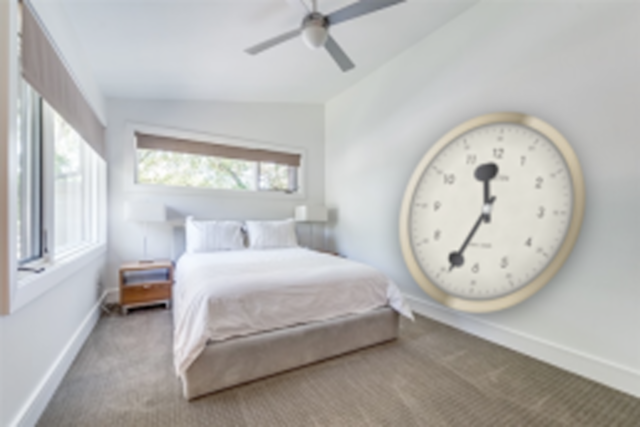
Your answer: **11:34**
